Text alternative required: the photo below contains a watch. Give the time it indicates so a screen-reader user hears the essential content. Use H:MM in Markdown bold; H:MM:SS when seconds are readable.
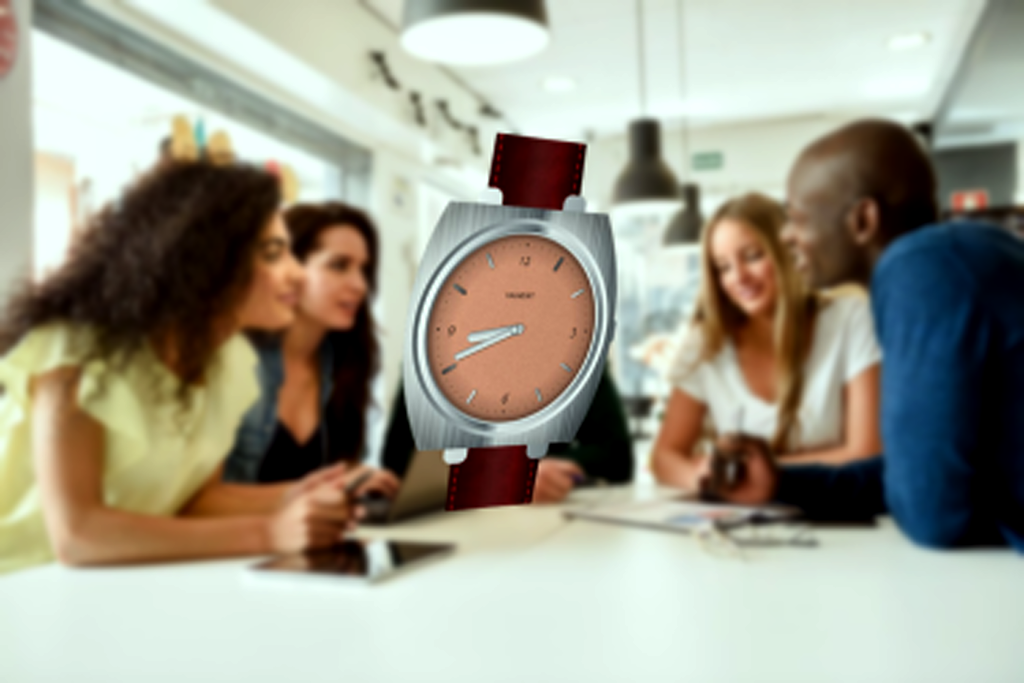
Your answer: **8:41**
